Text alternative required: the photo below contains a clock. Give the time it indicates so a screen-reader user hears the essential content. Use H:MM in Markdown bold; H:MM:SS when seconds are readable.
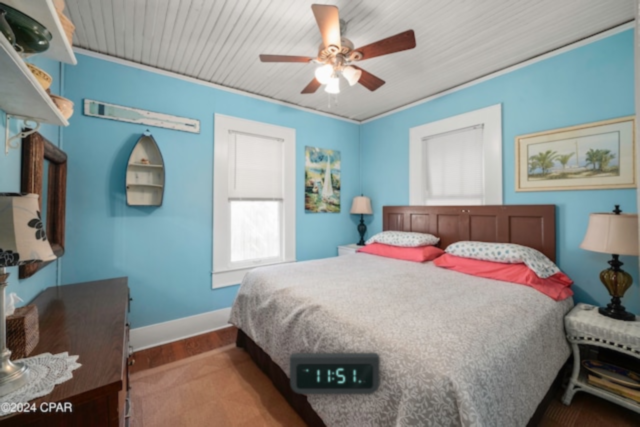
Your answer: **11:51**
